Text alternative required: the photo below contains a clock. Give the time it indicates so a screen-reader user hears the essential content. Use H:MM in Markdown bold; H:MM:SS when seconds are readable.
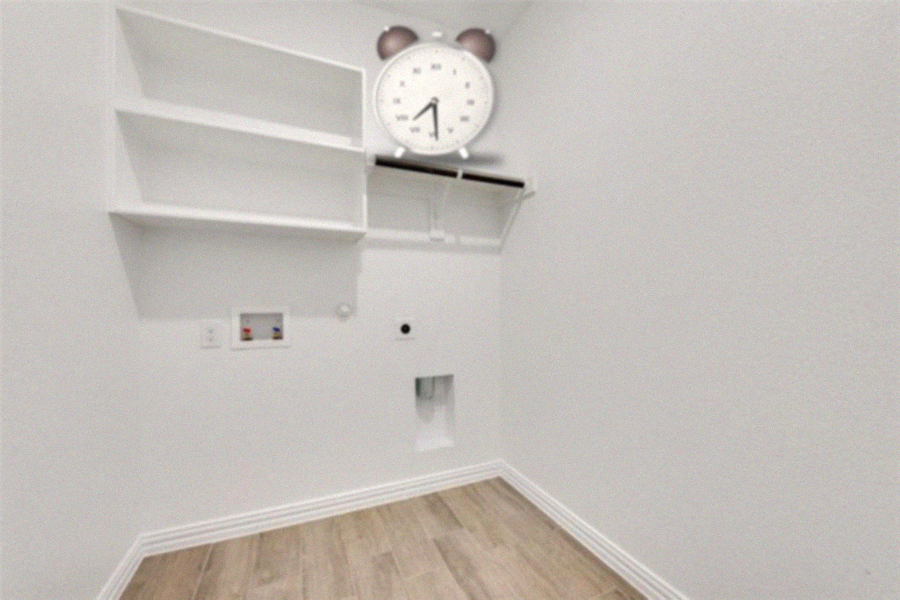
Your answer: **7:29**
